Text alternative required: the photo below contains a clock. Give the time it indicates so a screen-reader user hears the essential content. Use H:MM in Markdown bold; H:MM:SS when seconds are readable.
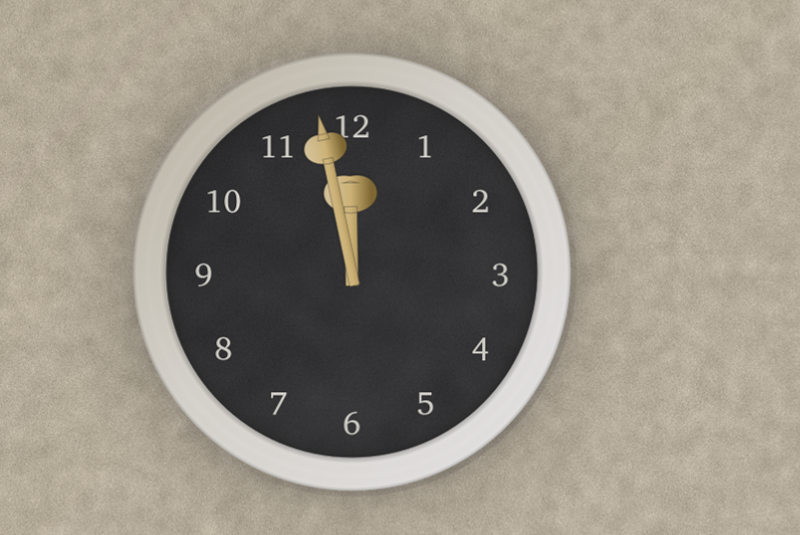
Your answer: **11:58**
